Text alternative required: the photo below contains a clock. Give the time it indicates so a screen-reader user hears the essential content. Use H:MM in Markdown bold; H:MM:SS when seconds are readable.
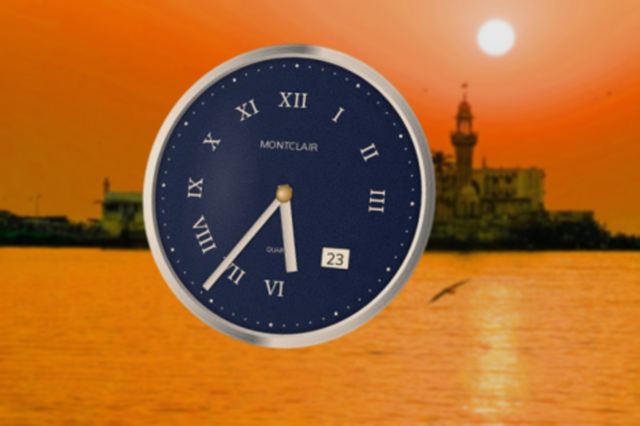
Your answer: **5:36**
